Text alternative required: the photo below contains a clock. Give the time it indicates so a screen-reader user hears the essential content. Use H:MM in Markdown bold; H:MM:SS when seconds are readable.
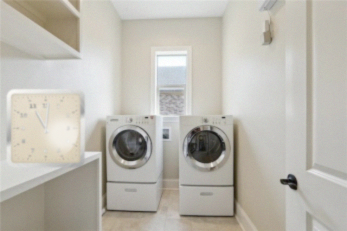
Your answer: **11:01**
